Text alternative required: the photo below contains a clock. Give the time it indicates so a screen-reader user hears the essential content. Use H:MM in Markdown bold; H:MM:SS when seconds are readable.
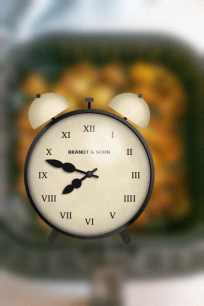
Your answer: **7:48**
